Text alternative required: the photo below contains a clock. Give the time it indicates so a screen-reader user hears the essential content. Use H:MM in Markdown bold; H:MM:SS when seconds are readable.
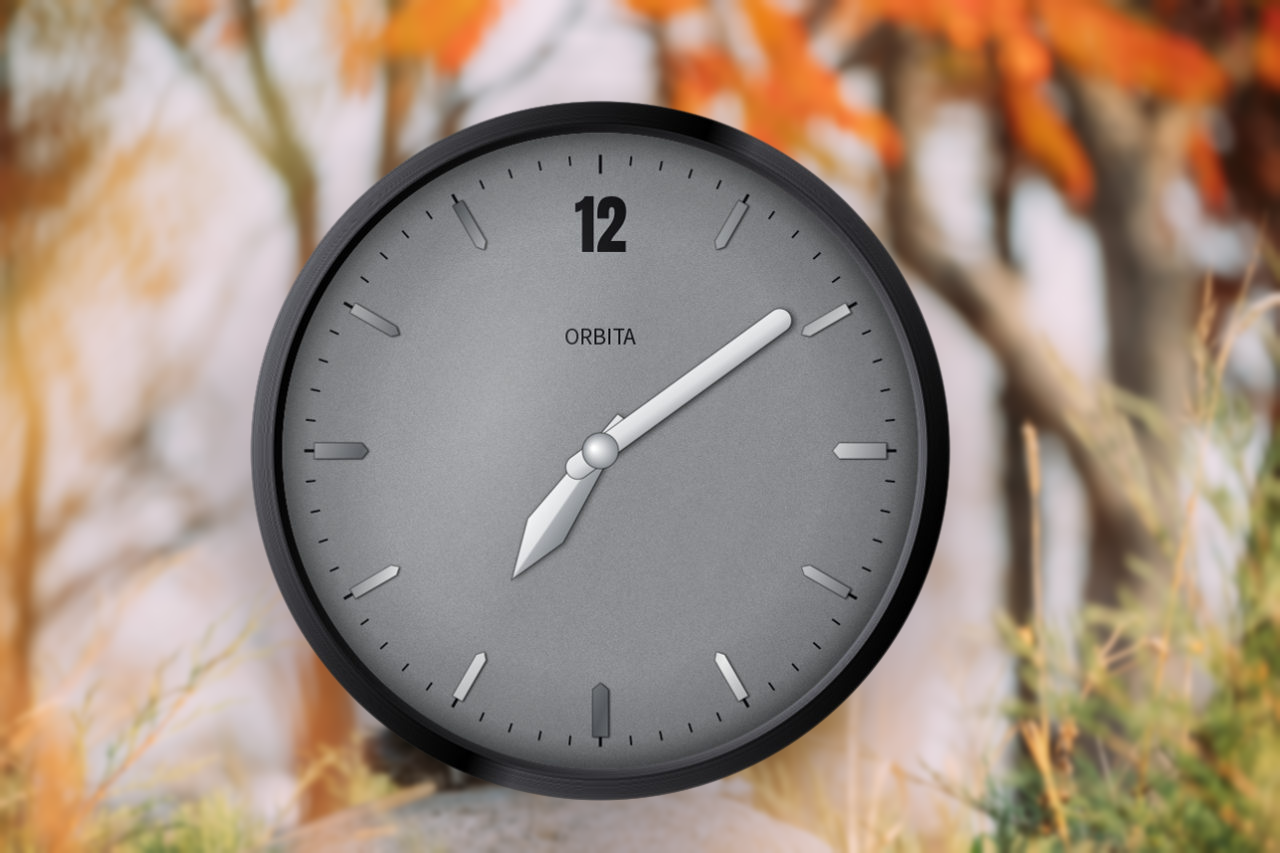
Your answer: **7:09**
